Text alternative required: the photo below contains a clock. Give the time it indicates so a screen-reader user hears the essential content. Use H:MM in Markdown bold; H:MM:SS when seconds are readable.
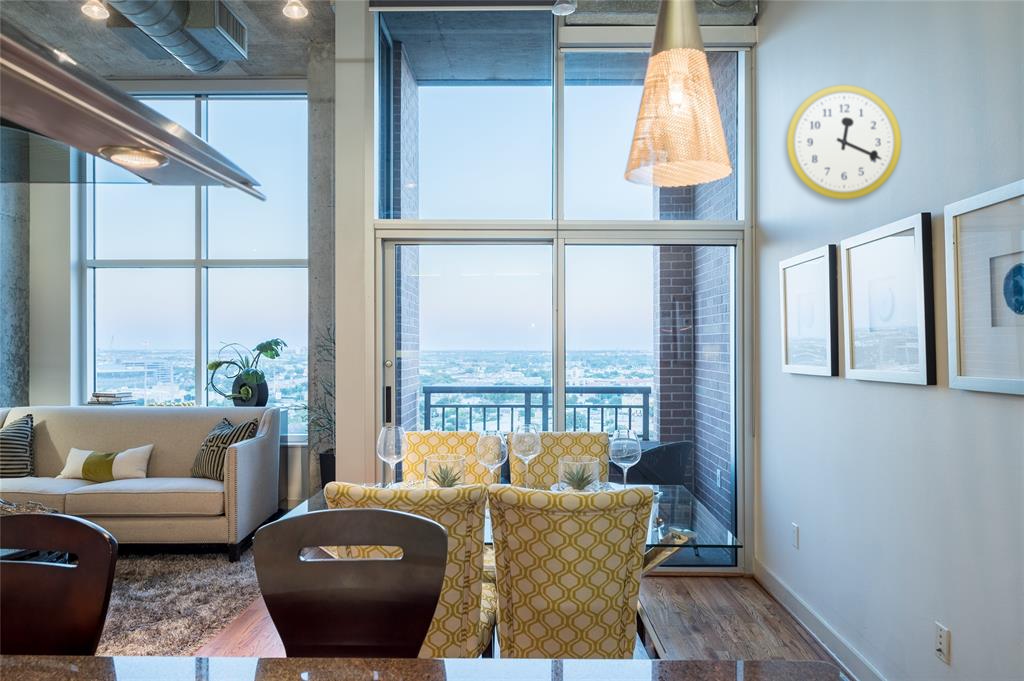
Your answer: **12:19**
